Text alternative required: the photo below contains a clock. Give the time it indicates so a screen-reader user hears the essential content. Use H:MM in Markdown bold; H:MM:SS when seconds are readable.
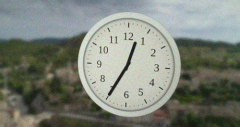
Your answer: **12:35**
